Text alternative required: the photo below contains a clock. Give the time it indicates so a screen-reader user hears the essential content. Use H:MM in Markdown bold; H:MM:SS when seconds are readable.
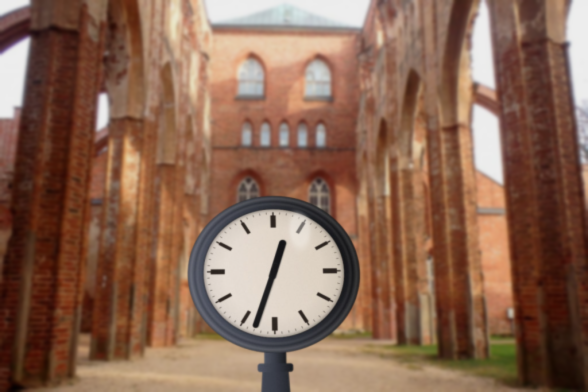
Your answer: **12:33**
